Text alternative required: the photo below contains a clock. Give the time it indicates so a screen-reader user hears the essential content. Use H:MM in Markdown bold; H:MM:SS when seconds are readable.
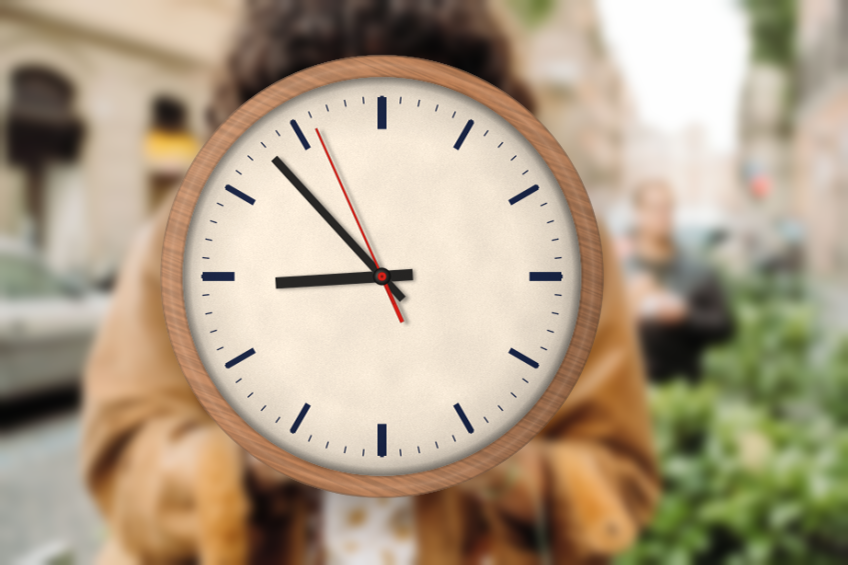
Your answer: **8:52:56**
